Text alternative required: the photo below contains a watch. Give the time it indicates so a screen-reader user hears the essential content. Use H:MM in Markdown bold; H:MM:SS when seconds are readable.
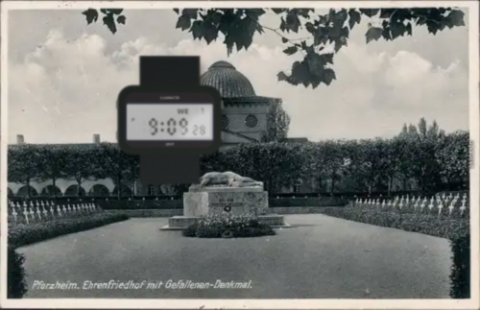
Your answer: **9:09:28**
